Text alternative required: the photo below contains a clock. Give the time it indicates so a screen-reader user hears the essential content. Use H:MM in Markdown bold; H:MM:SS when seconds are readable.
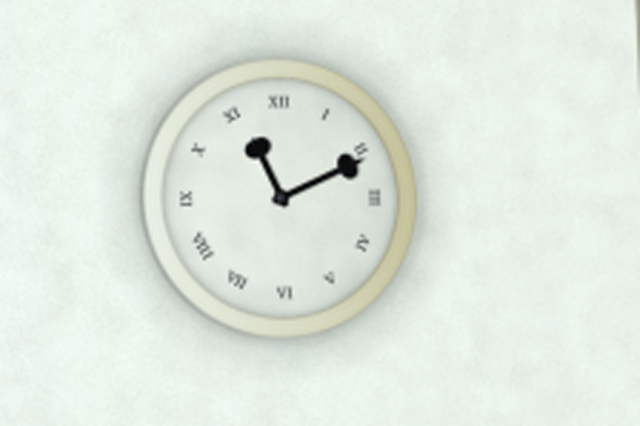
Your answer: **11:11**
